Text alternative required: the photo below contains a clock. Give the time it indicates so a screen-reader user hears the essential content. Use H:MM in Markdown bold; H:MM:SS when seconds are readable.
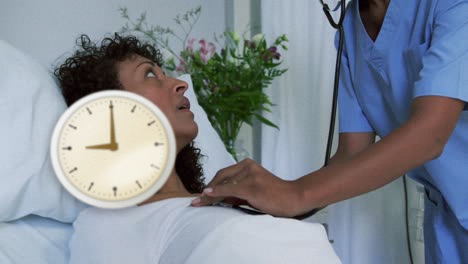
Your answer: **9:00**
